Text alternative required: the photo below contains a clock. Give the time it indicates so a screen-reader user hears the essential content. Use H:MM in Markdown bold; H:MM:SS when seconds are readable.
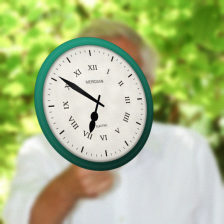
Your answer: **6:51**
